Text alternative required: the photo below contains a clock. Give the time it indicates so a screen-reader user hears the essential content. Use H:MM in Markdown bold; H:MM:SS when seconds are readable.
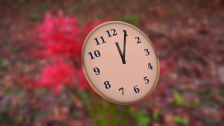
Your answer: **12:05**
